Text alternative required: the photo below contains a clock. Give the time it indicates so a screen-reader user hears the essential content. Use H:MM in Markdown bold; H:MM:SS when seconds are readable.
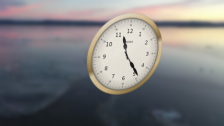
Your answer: **11:24**
